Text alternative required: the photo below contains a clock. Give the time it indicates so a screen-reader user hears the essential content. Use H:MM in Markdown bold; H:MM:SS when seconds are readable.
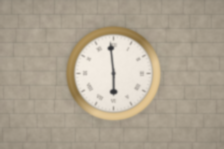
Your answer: **5:59**
